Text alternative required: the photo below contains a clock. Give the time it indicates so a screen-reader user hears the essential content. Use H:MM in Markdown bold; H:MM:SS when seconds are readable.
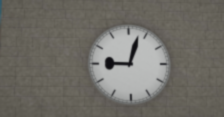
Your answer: **9:03**
